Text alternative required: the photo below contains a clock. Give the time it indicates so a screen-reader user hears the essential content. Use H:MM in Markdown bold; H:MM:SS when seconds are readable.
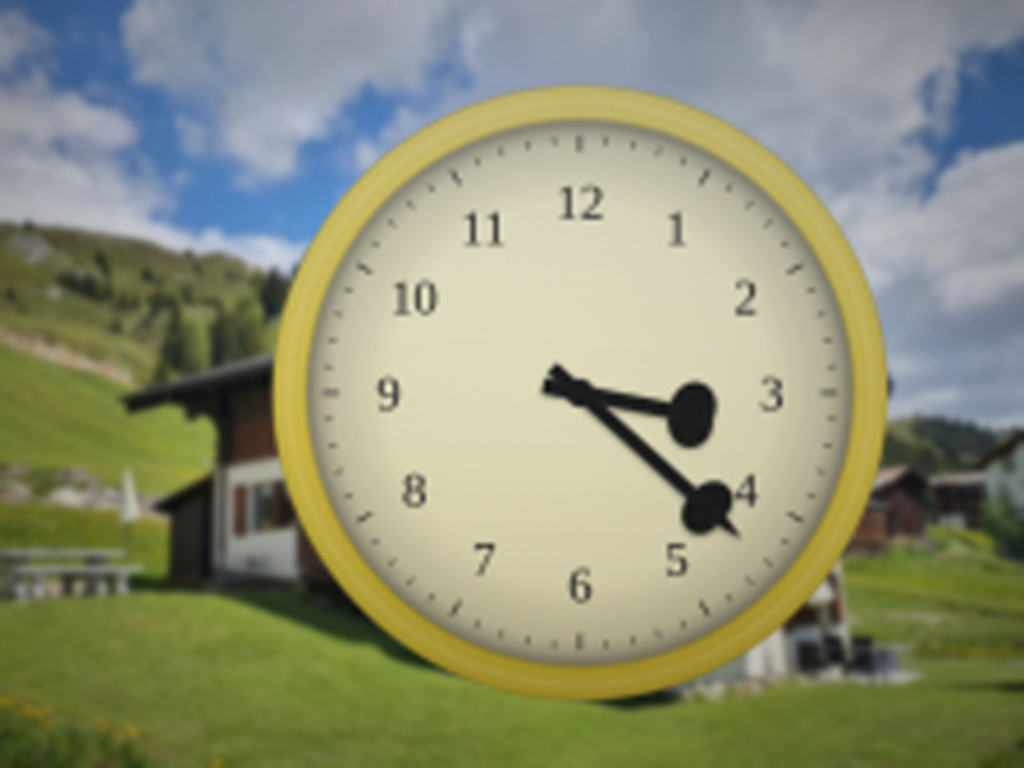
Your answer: **3:22**
